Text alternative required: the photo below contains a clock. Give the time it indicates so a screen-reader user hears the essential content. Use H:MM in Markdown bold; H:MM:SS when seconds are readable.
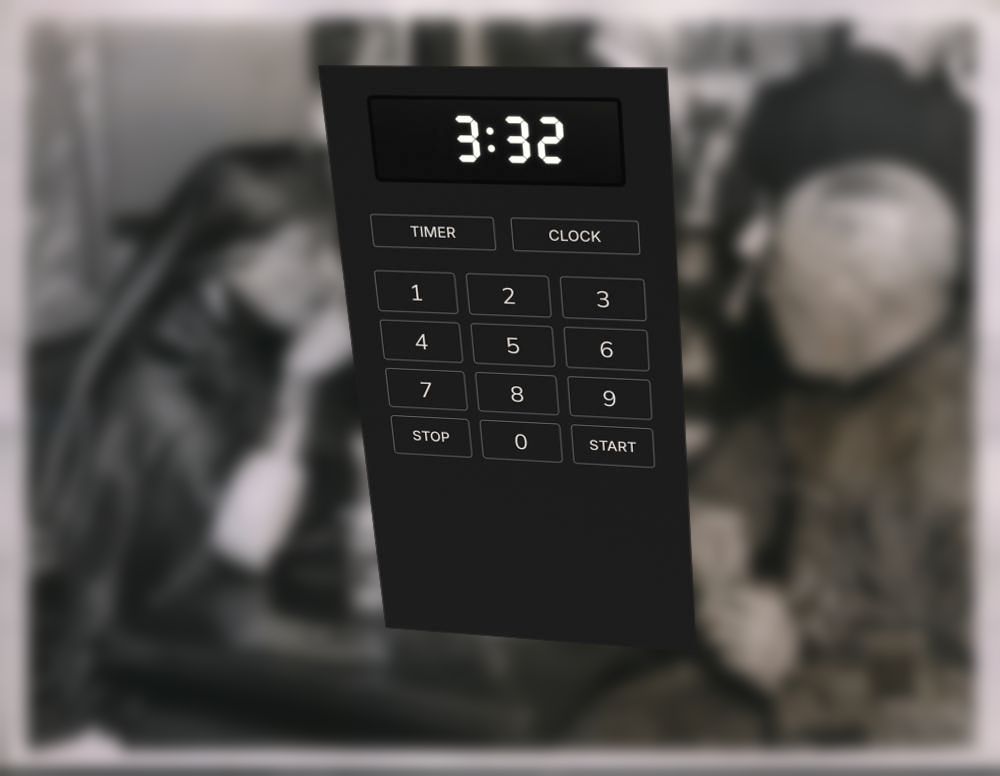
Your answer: **3:32**
